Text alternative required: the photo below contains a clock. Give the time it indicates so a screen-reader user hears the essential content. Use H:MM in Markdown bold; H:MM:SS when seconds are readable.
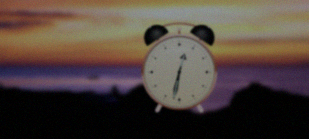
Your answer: **12:32**
